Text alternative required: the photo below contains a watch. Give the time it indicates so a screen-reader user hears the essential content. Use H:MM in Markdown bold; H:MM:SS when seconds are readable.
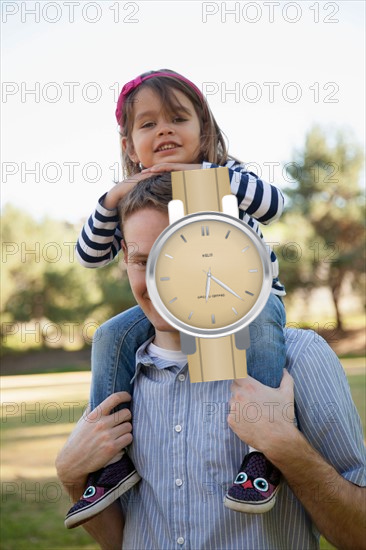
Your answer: **6:22**
